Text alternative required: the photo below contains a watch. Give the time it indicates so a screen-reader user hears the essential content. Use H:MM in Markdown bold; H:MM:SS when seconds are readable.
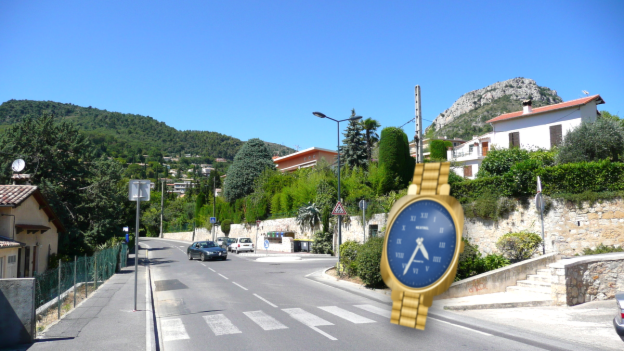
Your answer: **4:34**
